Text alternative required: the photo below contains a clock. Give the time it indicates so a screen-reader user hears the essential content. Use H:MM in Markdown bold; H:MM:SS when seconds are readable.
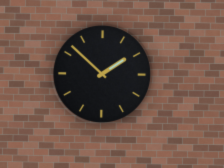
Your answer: **1:52**
